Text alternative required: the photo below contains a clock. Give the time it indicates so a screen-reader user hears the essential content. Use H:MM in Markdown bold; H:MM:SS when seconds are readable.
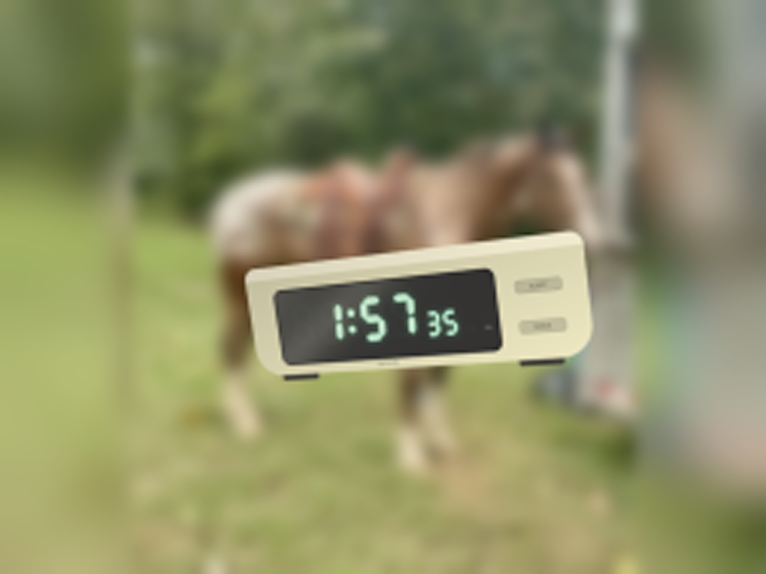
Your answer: **1:57:35**
